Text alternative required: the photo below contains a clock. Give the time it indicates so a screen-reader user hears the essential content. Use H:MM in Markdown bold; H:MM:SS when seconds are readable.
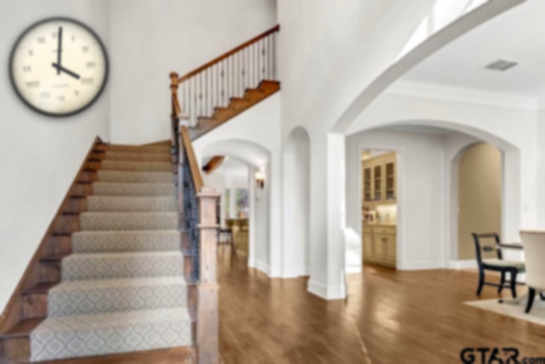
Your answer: **4:01**
